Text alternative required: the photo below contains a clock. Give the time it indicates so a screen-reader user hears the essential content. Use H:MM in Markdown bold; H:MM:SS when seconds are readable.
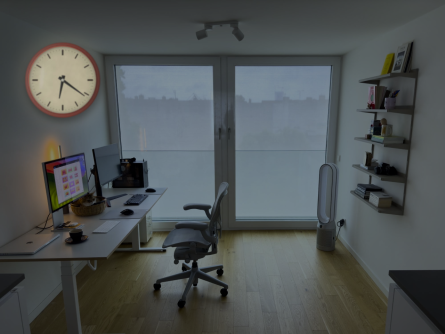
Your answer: **6:21**
